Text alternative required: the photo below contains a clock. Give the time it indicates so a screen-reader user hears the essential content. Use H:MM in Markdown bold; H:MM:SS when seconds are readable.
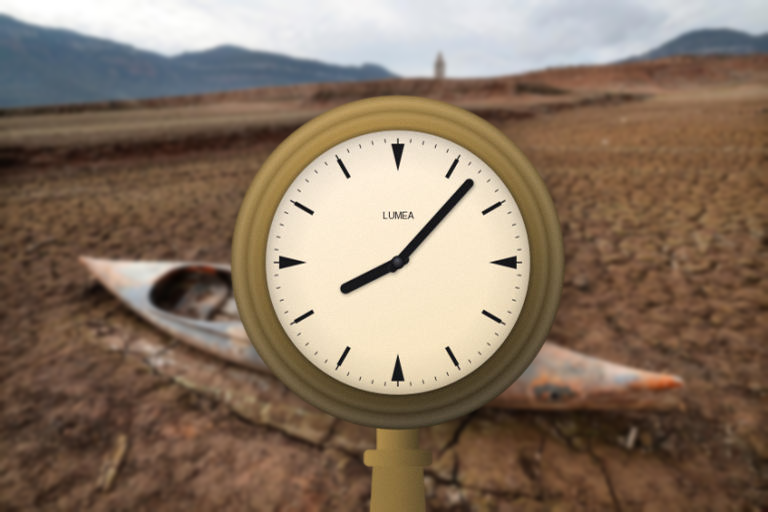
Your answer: **8:07**
